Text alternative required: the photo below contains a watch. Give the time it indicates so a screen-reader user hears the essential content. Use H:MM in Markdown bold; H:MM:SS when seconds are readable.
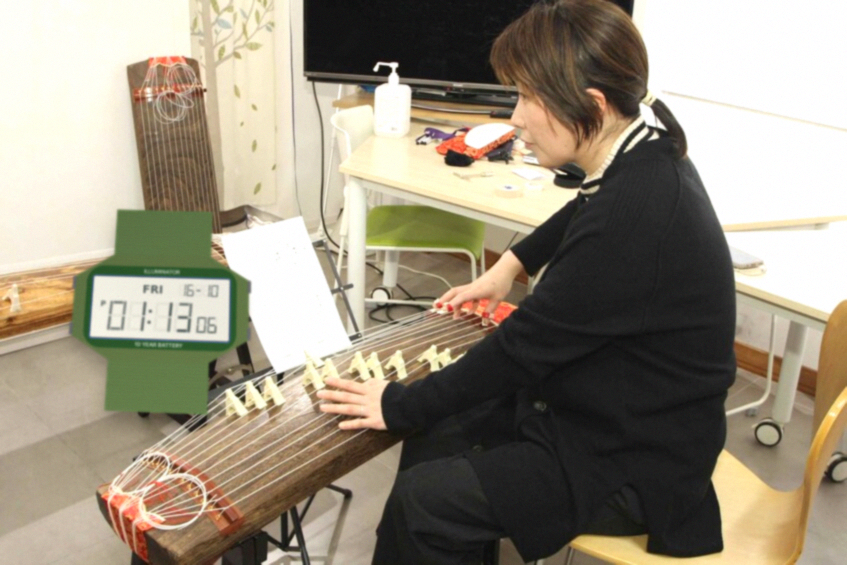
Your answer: **1:13:06**
